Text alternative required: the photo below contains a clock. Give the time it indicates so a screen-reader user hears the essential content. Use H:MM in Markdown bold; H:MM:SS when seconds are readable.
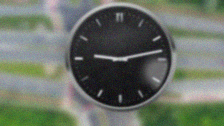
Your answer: **9:13**
